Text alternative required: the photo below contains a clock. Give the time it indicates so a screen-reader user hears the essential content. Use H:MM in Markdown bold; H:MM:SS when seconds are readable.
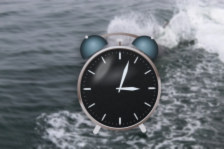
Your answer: **3:03**
